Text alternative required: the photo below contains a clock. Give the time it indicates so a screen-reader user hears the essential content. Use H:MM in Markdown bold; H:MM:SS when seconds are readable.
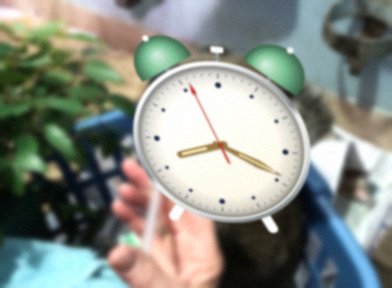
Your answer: **8:18:56**
